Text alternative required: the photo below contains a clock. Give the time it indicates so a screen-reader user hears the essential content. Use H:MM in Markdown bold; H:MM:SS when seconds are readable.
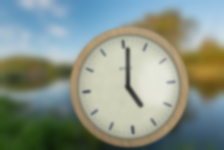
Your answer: **5:01**
